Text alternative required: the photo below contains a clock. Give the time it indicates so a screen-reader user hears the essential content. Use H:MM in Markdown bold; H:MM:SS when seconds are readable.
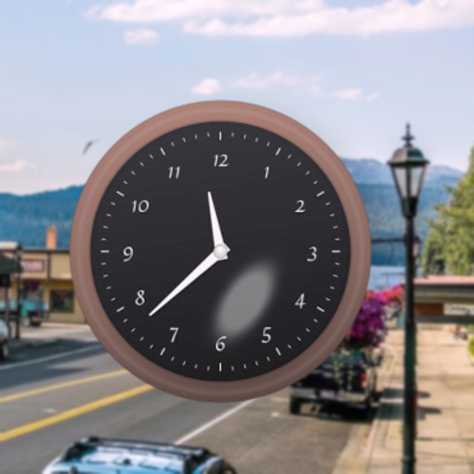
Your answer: **11:38**
